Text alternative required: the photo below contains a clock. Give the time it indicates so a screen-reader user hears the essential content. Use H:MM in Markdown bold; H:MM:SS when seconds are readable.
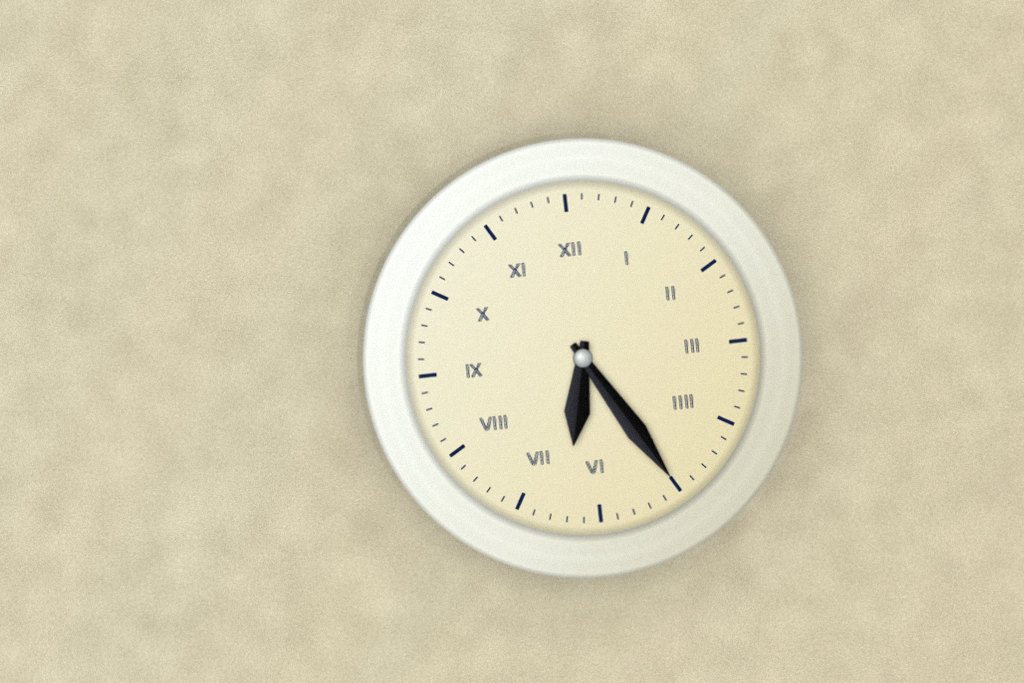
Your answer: **6:25**
